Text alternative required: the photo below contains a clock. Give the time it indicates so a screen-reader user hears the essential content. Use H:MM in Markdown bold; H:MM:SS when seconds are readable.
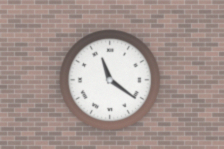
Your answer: **11:21**
